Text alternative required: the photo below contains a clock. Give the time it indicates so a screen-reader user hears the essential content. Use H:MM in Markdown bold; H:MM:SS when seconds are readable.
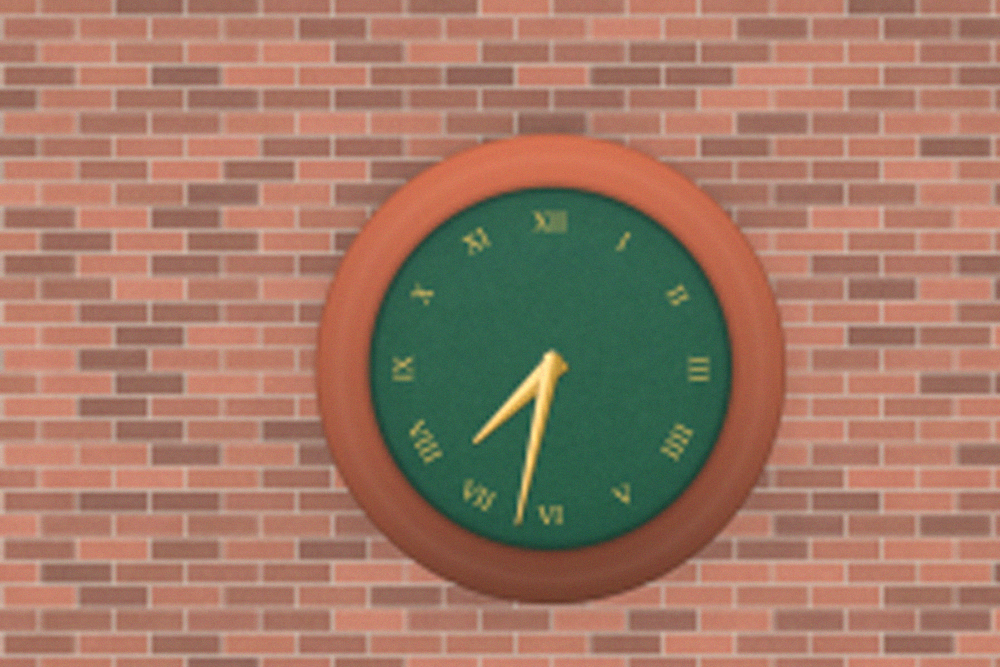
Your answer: **7:32**
